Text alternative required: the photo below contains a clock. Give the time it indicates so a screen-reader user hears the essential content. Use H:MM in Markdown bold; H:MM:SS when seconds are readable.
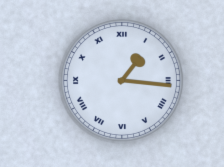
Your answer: **1:16**
